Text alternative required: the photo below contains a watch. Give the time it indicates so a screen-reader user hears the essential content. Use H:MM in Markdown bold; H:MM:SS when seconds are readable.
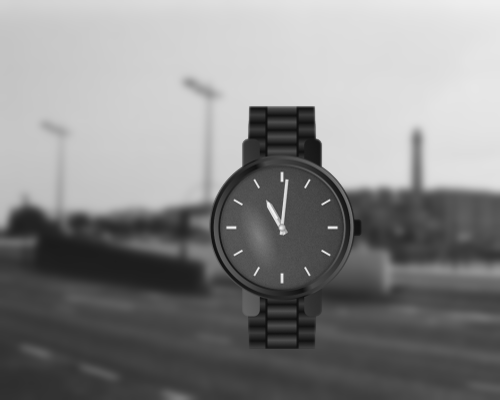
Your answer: **11:01**
